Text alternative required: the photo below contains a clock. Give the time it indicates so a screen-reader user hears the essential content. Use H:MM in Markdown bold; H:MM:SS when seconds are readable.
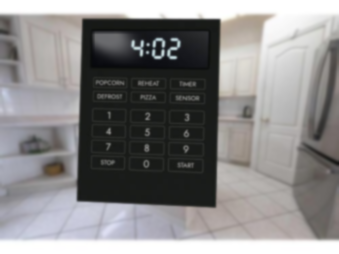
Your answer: **4:02**
